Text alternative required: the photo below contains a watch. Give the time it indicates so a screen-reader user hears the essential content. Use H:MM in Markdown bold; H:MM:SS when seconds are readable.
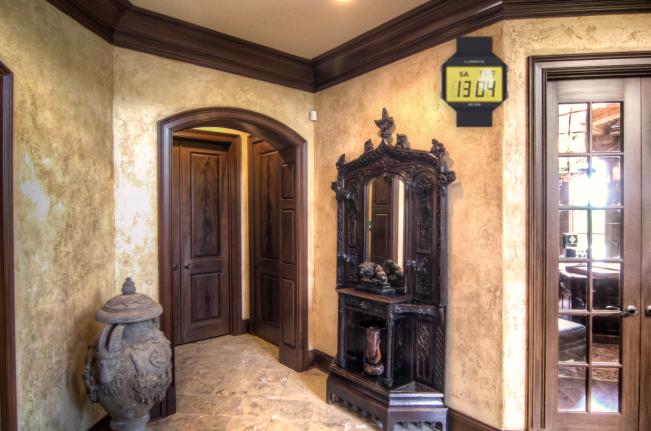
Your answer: **13:04**
